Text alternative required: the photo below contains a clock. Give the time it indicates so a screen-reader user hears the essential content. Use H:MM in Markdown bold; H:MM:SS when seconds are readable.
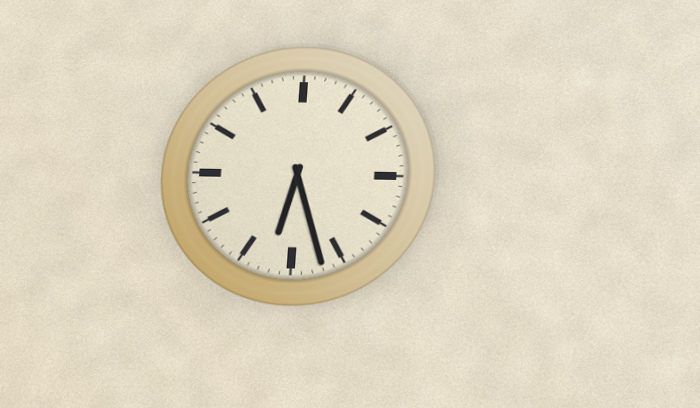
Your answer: **6:27**
